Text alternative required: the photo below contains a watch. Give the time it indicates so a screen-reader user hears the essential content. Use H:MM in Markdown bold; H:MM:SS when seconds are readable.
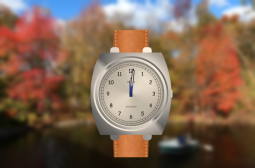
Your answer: **12:01**
